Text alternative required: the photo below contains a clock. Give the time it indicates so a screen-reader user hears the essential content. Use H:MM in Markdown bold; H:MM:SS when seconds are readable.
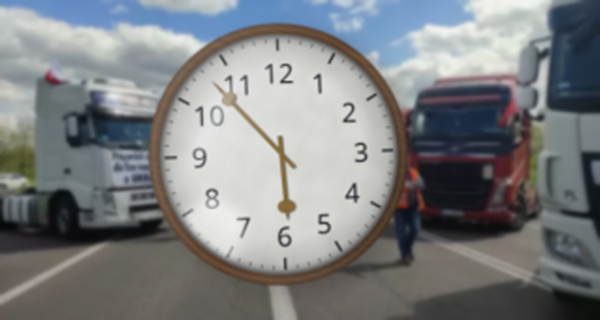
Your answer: **5:53**
